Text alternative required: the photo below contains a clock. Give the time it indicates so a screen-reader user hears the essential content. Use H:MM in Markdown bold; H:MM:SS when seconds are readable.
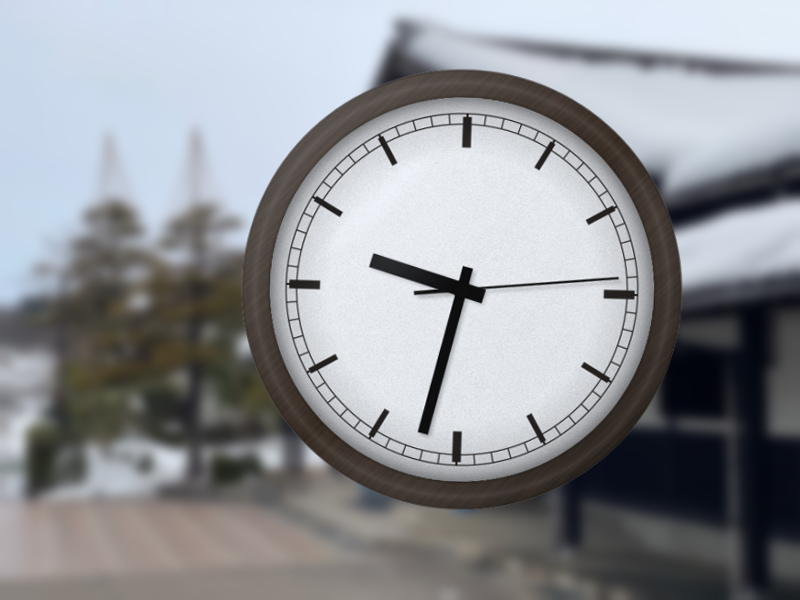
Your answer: **9:32:14**
